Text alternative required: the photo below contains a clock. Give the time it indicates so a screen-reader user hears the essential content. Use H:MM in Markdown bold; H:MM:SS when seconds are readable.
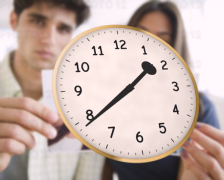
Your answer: **1:39**
